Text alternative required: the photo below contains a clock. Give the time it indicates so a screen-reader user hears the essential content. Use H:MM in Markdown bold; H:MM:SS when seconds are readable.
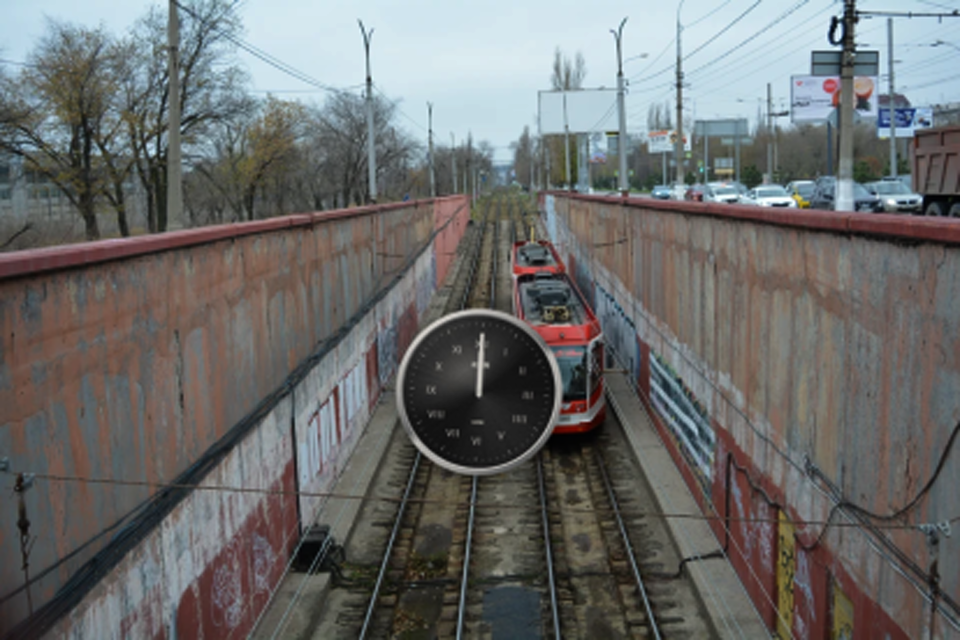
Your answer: **12:00**
